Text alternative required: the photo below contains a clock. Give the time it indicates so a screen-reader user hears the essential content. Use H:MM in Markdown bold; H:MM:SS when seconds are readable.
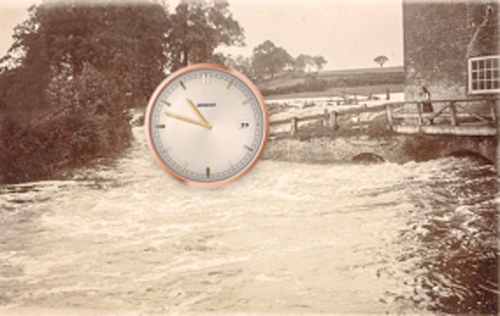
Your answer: **10:48**
